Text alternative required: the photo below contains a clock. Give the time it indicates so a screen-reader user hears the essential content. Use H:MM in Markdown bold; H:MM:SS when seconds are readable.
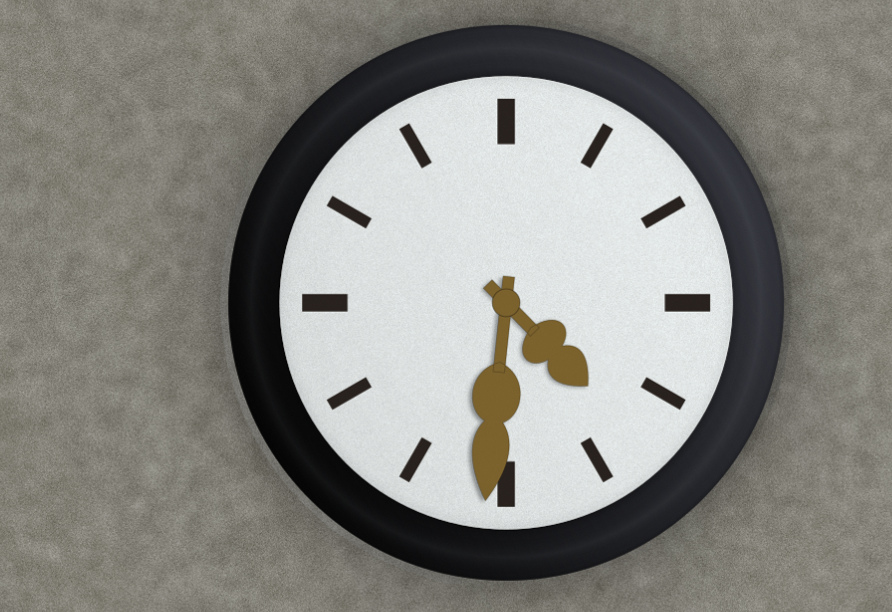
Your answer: **4:31**
